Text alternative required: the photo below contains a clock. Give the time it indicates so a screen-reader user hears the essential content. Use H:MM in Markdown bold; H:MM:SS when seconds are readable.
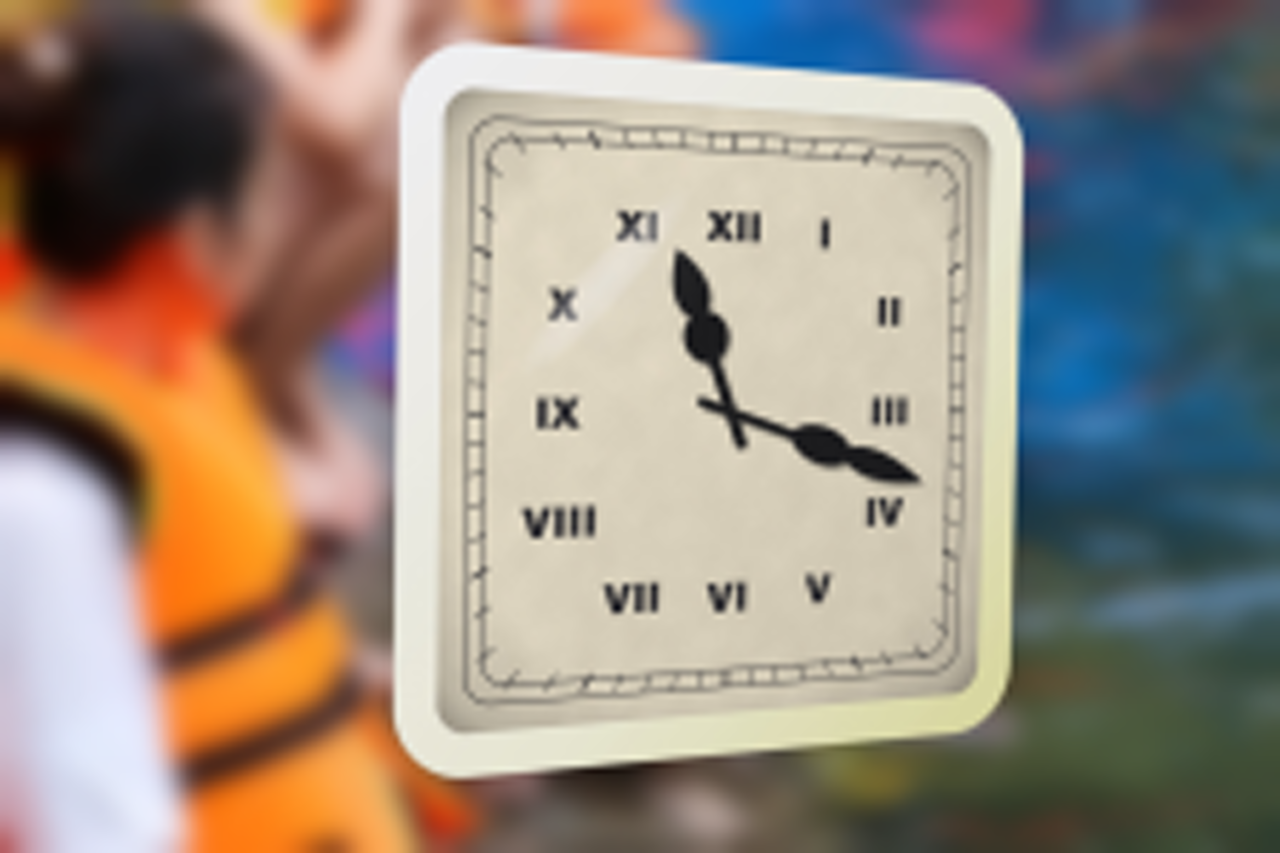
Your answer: **11:18**
